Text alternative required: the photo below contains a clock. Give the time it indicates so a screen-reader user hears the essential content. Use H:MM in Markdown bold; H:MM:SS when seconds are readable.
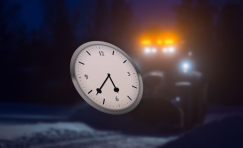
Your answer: **5:38**
